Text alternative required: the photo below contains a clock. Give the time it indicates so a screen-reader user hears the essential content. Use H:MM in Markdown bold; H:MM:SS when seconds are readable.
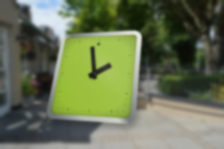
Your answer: **1:58**
